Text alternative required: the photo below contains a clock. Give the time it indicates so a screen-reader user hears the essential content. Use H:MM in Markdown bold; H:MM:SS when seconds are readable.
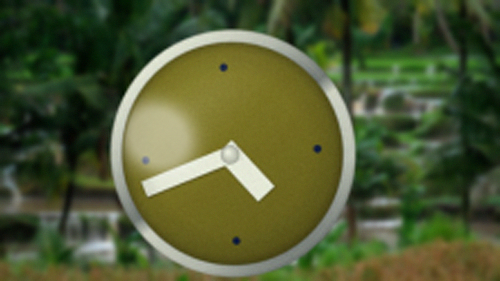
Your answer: **4:42**
